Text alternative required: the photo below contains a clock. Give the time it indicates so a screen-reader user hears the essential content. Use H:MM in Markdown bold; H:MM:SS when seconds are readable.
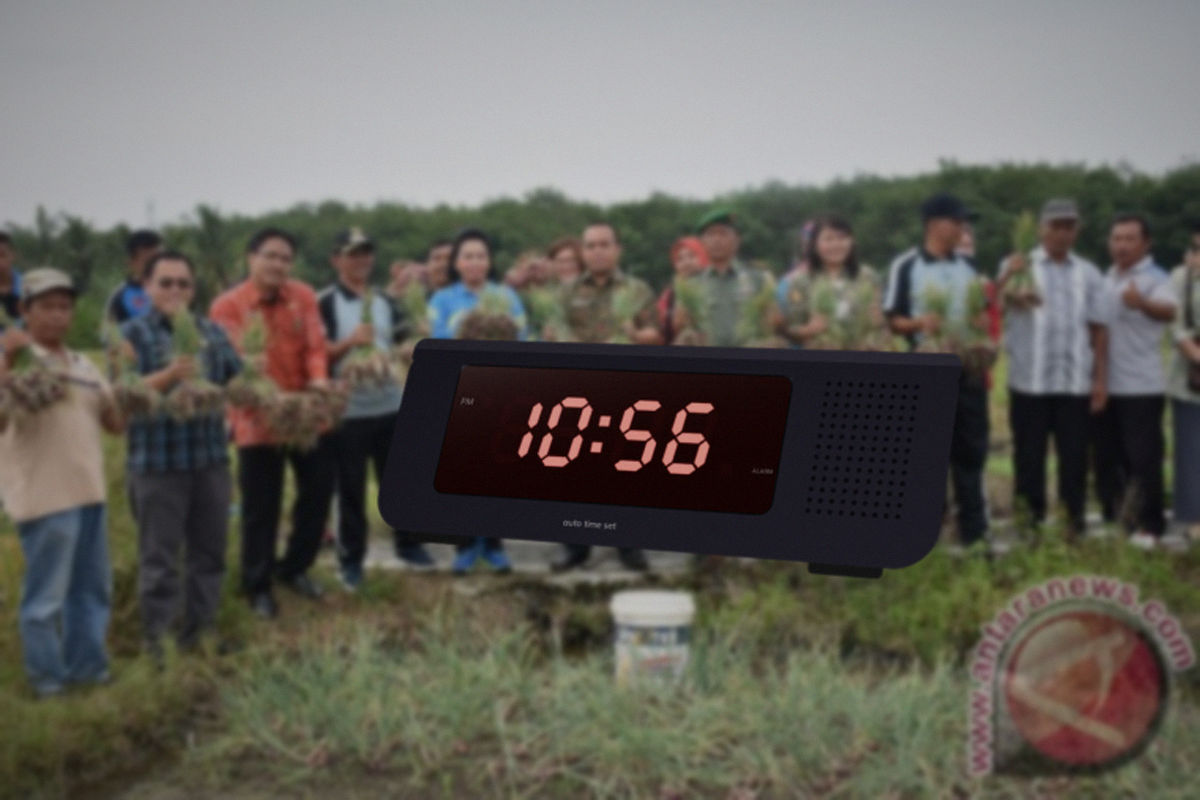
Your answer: **10:56**
